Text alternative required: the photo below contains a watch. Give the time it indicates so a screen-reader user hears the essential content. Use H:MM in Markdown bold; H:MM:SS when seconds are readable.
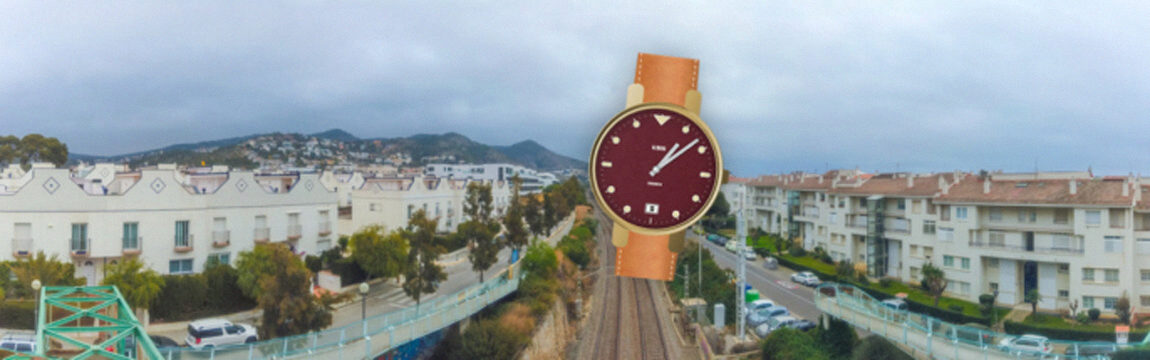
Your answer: **1:08**
